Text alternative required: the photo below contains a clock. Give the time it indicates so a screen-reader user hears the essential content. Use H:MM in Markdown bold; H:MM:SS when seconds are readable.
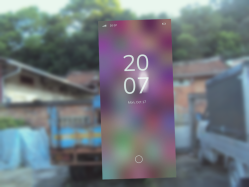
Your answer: **20:07**
